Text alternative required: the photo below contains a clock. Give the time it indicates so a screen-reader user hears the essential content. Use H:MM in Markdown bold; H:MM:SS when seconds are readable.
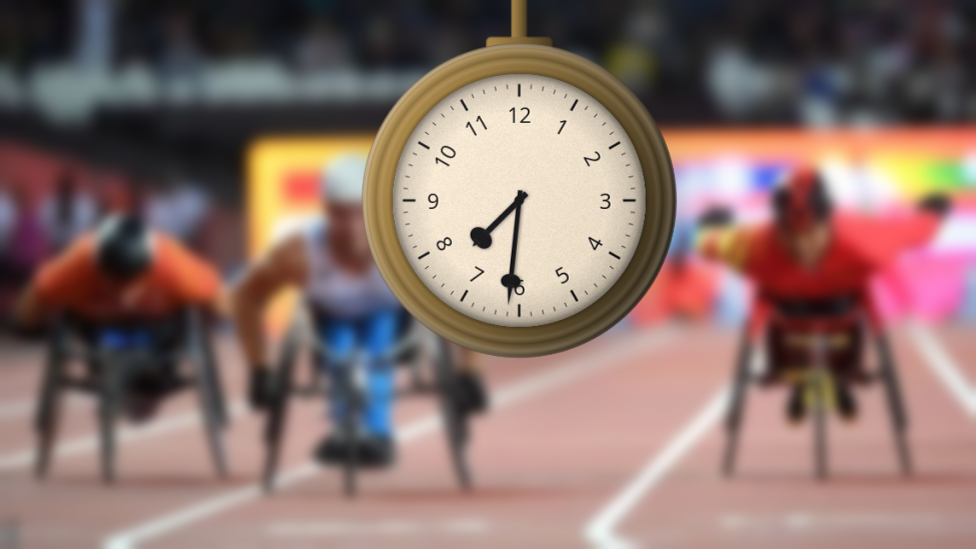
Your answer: **7:31**
